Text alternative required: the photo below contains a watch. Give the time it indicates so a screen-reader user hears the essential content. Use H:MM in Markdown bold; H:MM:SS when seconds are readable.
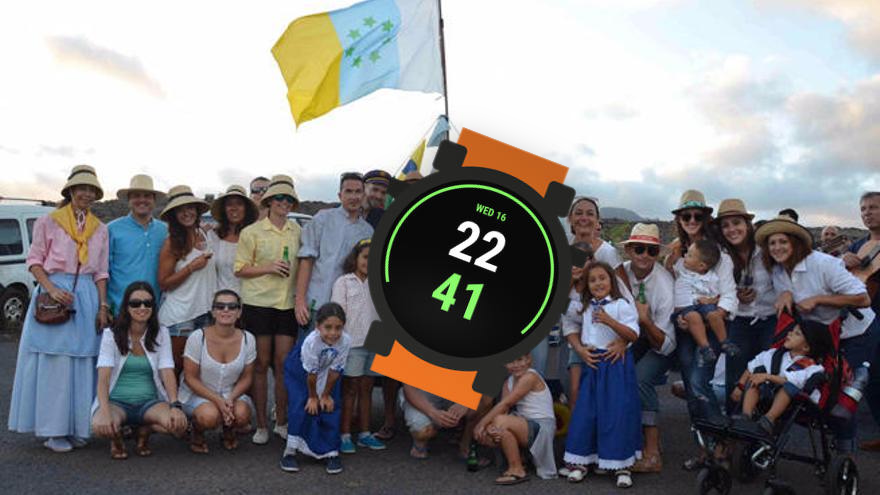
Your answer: **22:41**
